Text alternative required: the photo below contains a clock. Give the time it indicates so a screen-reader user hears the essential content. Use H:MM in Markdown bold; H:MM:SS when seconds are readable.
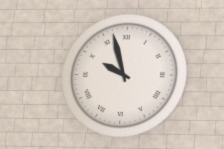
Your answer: **9:57**
